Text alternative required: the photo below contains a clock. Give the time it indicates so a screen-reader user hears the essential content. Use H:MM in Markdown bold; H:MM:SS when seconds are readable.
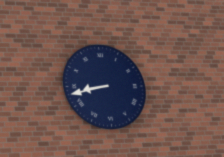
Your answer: **8:43**
